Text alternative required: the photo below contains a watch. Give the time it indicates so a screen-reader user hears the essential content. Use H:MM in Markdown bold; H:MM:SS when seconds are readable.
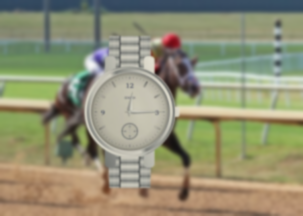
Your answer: **12:15**
